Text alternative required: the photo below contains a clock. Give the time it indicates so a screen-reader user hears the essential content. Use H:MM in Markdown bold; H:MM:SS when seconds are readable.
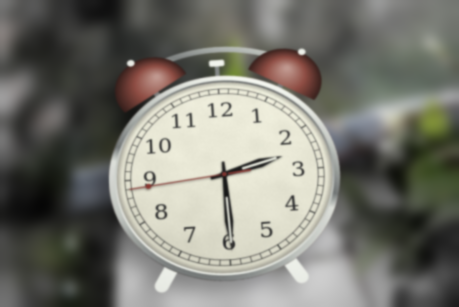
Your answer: **2:29:44**
